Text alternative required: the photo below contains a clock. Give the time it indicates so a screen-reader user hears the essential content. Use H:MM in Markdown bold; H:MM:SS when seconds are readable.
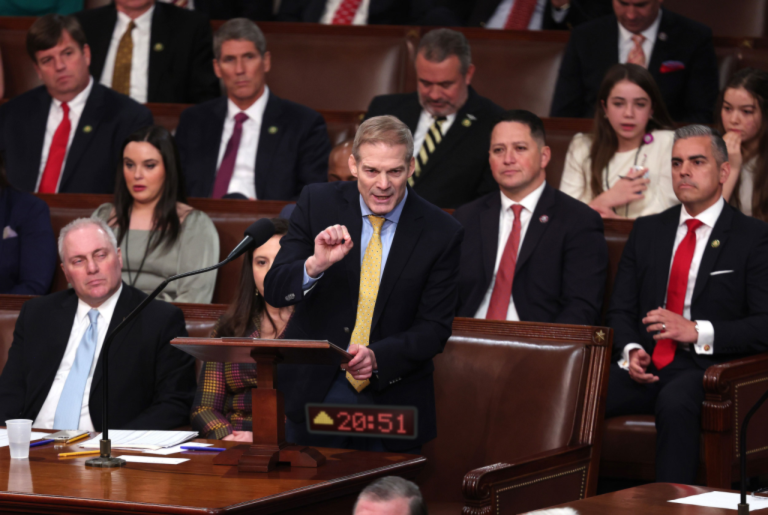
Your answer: **20:51**
